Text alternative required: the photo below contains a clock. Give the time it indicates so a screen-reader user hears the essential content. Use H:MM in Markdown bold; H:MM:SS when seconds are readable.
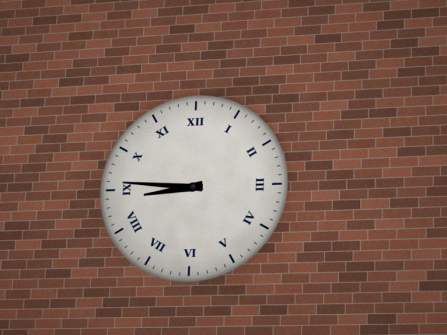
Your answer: **8:46**
